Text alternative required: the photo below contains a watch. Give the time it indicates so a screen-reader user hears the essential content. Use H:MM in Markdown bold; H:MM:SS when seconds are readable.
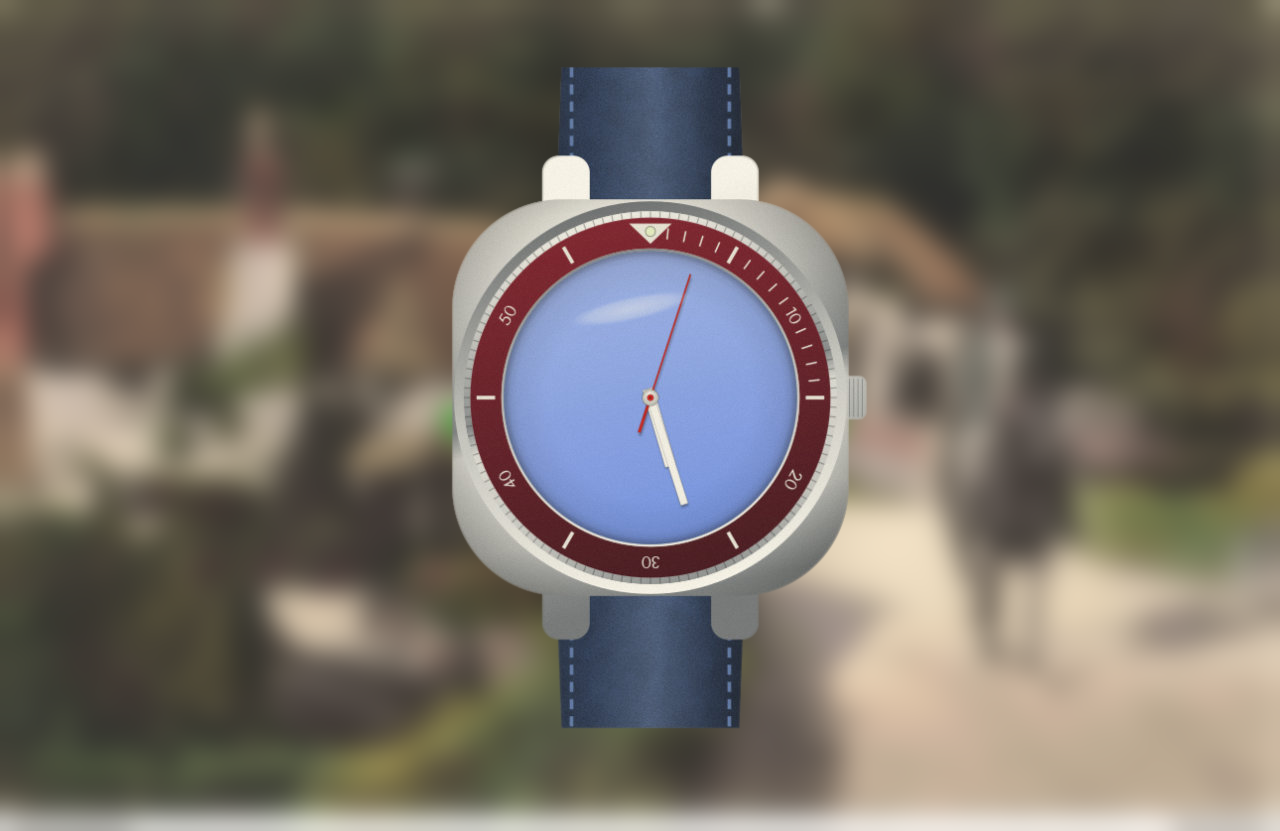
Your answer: **5:27:03**
